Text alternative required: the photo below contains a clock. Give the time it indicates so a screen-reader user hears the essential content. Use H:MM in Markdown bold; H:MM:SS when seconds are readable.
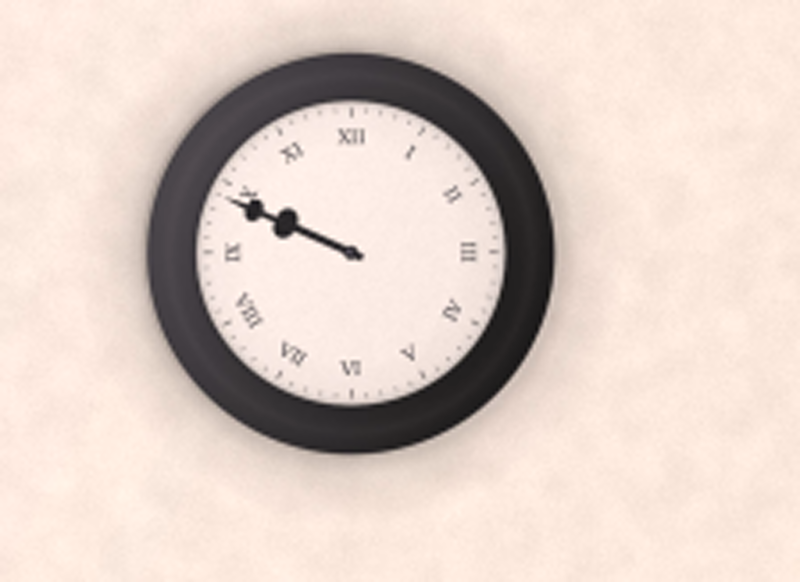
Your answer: **9:49**
